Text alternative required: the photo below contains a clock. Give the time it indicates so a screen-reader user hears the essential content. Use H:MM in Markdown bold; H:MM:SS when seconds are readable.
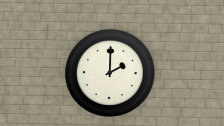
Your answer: **2:00**
